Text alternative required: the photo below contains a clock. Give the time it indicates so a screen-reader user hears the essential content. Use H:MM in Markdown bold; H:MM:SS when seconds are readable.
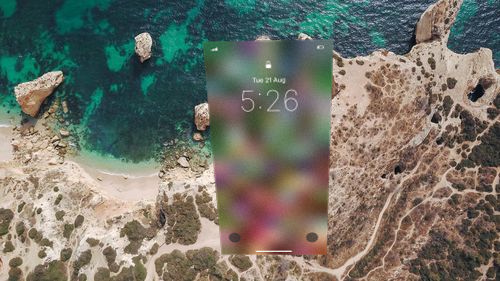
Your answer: **5:26**
